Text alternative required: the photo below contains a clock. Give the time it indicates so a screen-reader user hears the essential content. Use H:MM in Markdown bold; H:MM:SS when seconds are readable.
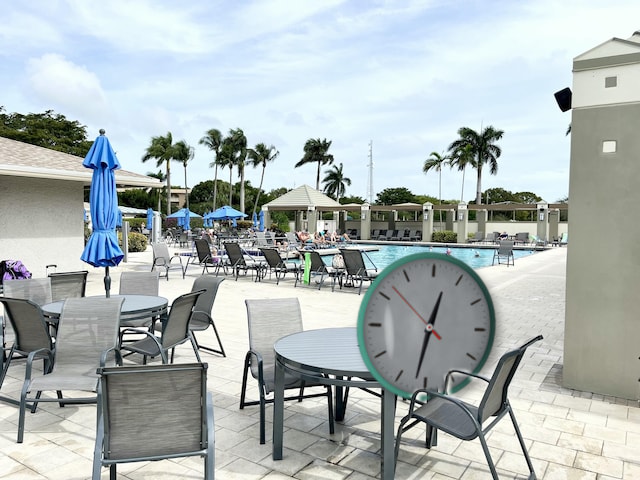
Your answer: **12:31:52**
